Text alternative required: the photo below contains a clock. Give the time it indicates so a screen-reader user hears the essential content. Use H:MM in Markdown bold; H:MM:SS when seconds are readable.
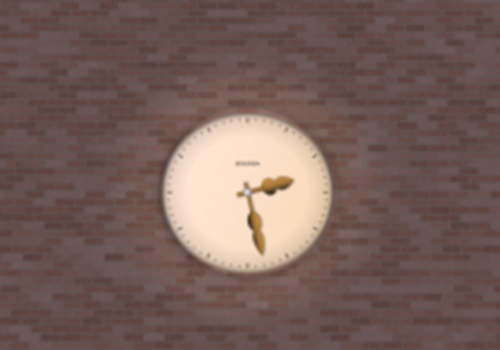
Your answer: **2:28**
